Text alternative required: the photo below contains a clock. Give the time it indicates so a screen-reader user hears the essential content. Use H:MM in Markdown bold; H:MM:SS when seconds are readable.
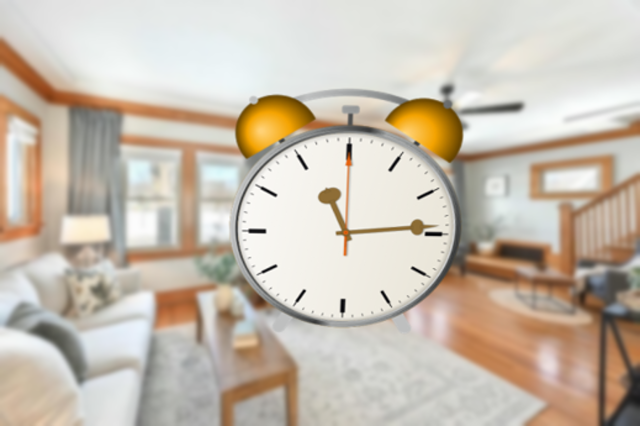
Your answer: **11:14:00**
